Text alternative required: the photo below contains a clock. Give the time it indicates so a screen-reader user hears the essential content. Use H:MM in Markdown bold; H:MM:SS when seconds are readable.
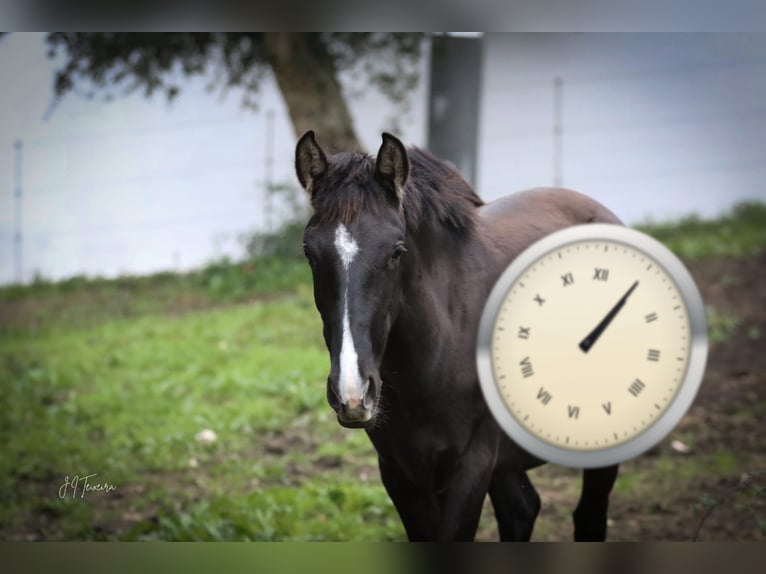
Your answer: **1:05**
